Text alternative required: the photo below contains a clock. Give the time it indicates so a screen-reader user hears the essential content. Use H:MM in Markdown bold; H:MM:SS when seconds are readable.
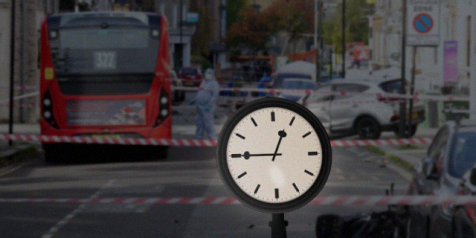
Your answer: **12:45**
